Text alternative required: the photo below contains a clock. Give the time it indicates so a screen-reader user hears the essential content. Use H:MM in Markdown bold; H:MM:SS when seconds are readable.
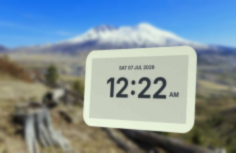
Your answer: **12:22**
